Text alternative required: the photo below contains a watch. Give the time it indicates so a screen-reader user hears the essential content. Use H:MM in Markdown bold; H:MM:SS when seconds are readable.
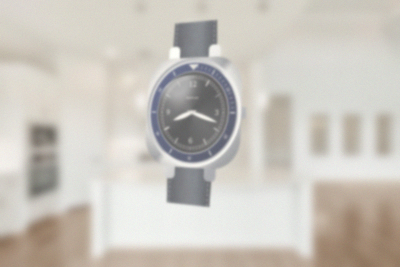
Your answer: **8:18**
